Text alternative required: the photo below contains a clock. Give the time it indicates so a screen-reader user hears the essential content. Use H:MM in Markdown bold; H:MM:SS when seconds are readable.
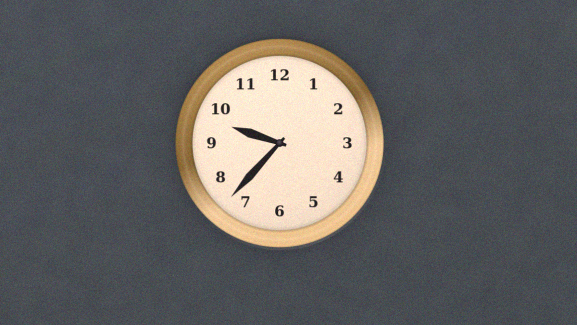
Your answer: **9:37**
